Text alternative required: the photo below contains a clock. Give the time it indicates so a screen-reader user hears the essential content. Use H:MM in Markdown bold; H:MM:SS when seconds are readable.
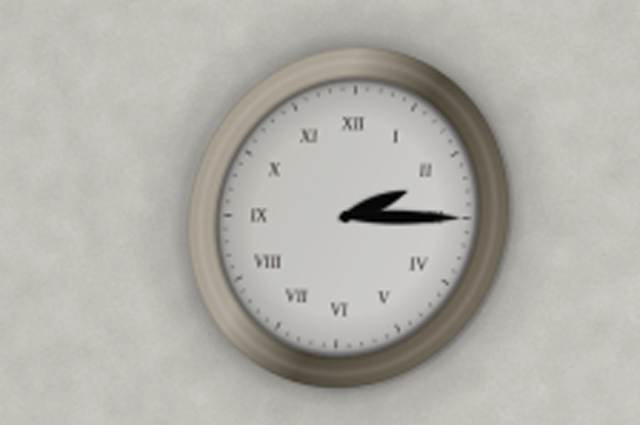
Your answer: **2:15**
